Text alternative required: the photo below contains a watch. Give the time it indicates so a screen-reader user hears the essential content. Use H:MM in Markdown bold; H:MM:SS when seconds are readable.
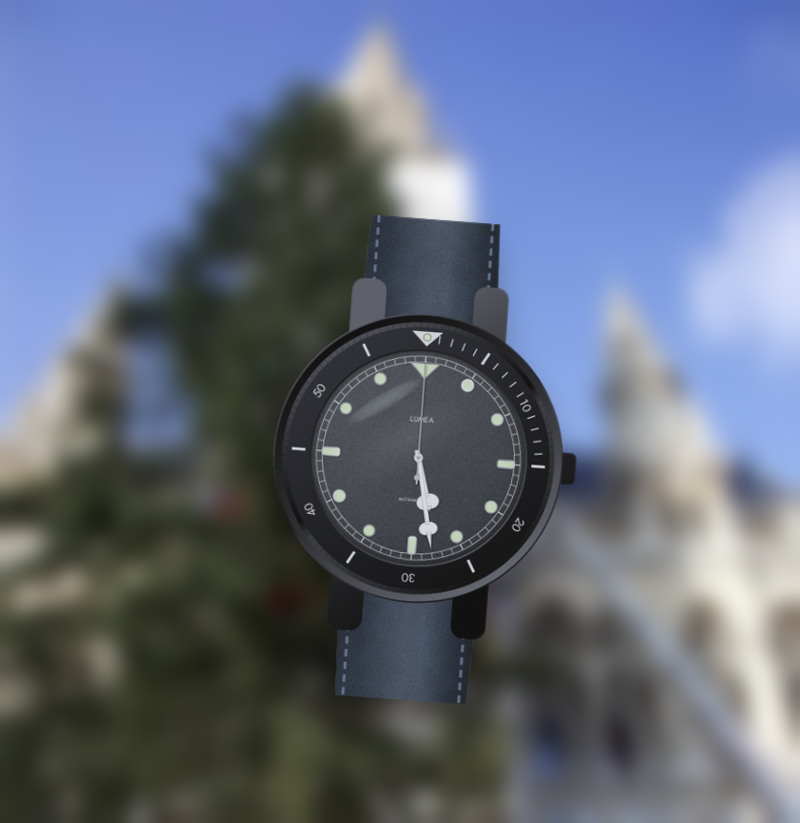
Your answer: **5:28:00**
